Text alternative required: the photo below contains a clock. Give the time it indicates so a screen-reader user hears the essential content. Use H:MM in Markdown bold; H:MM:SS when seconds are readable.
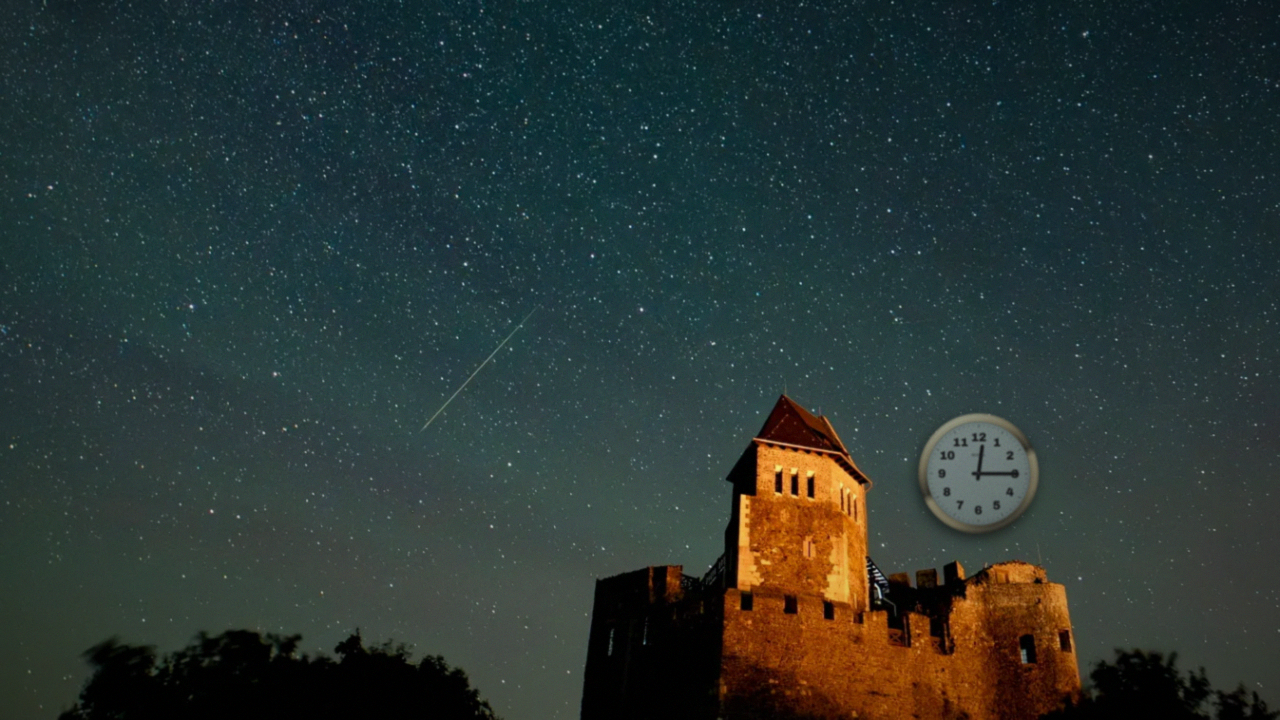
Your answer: **12:15**
